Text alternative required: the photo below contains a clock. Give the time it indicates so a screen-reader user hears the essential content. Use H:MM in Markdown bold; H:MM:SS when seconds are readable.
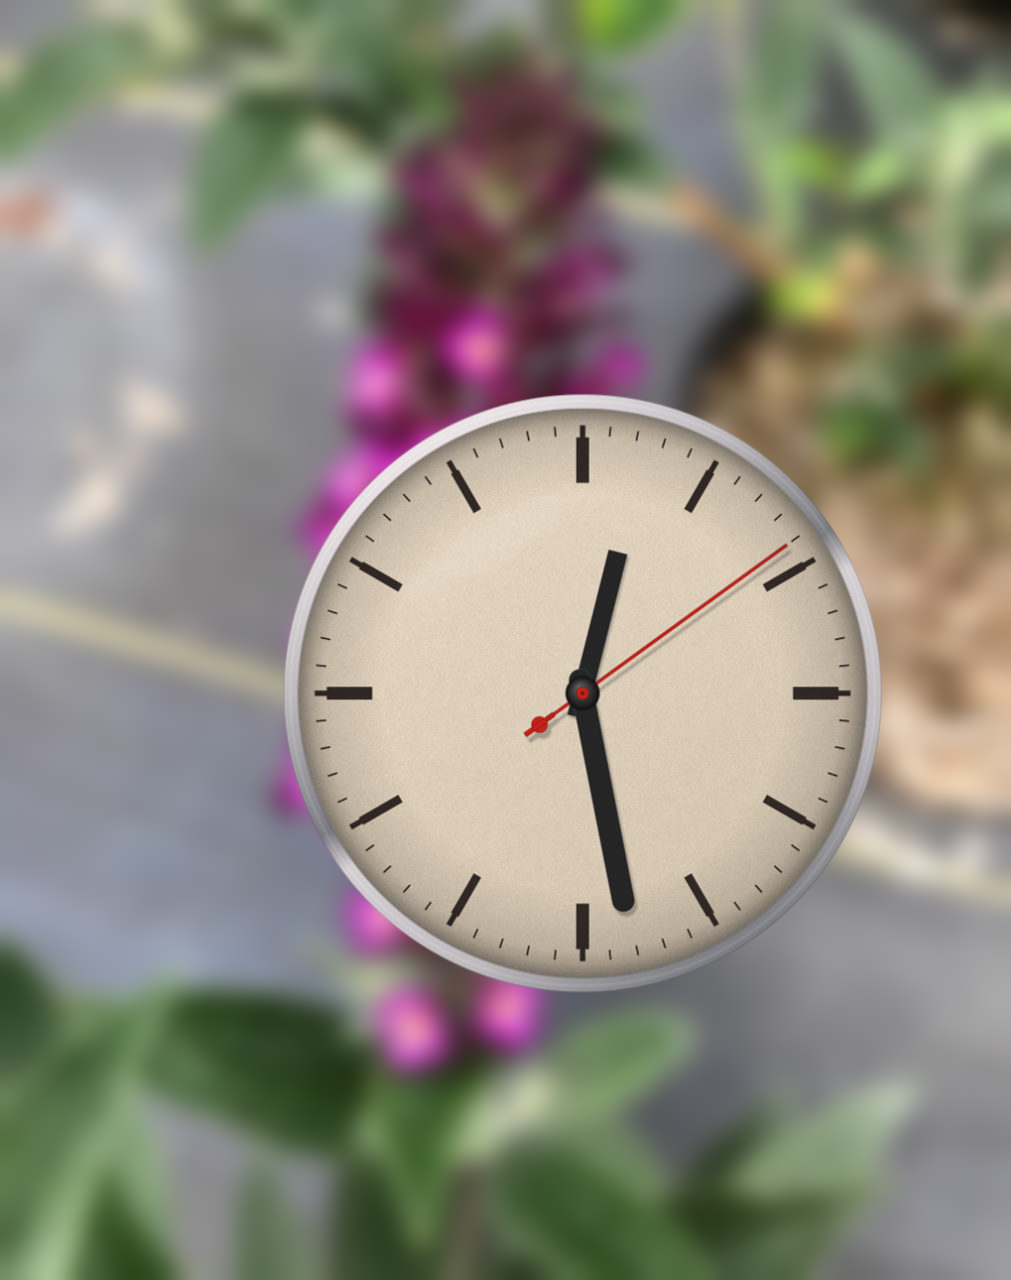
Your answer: **12:28:09**
